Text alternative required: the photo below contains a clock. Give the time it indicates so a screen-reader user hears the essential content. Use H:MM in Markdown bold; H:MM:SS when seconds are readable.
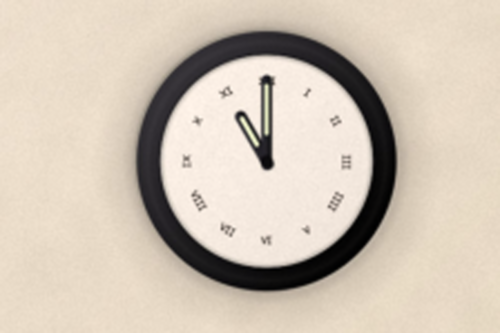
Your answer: **11:00**
